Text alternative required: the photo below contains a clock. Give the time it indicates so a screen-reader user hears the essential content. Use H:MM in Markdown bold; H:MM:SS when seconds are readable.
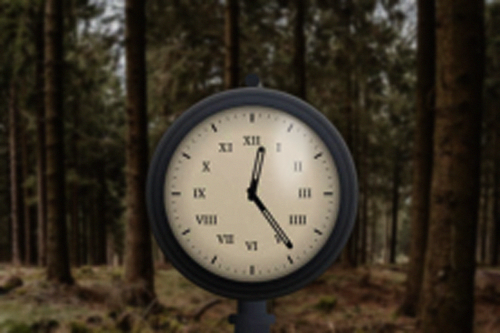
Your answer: **12:24**
